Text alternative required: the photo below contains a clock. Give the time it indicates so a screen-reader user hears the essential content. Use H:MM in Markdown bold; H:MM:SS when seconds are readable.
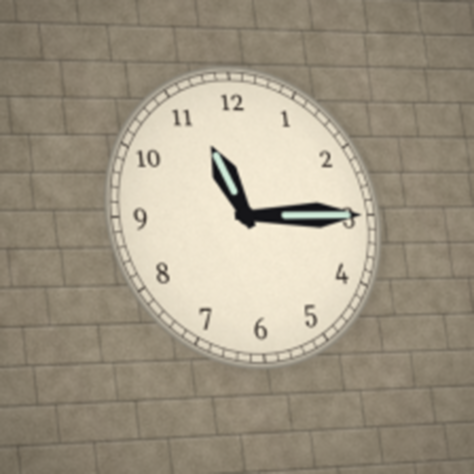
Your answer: **11:15**
